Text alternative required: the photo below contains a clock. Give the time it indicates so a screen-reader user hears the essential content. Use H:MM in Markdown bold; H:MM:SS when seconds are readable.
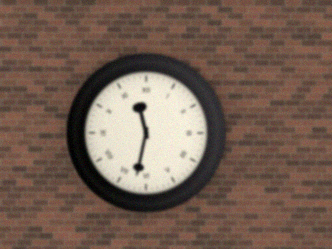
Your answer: **11:32**
